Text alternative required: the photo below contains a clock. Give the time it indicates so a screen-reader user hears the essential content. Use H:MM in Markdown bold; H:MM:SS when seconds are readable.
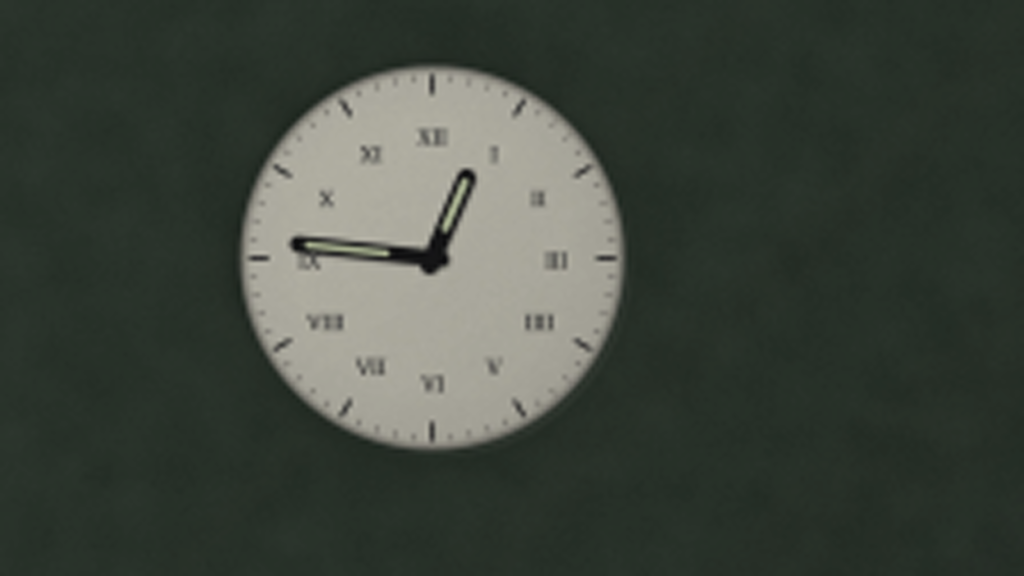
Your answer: **12:46**
